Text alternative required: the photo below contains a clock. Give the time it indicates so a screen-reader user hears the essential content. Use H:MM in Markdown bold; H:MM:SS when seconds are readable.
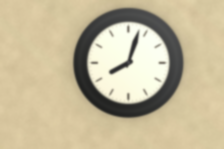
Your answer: **8:03**
